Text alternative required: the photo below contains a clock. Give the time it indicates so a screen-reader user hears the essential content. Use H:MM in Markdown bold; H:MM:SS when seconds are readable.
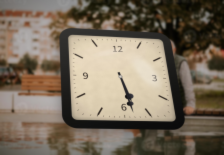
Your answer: **5:28**
